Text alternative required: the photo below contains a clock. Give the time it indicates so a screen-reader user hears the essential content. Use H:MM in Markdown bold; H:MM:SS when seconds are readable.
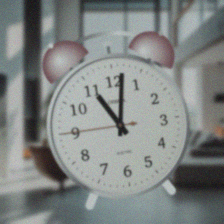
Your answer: **11:01:45**
